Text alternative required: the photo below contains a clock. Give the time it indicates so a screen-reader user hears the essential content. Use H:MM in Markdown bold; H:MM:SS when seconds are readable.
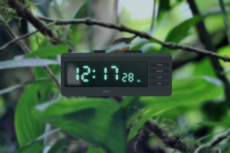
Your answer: **12:17:28**
